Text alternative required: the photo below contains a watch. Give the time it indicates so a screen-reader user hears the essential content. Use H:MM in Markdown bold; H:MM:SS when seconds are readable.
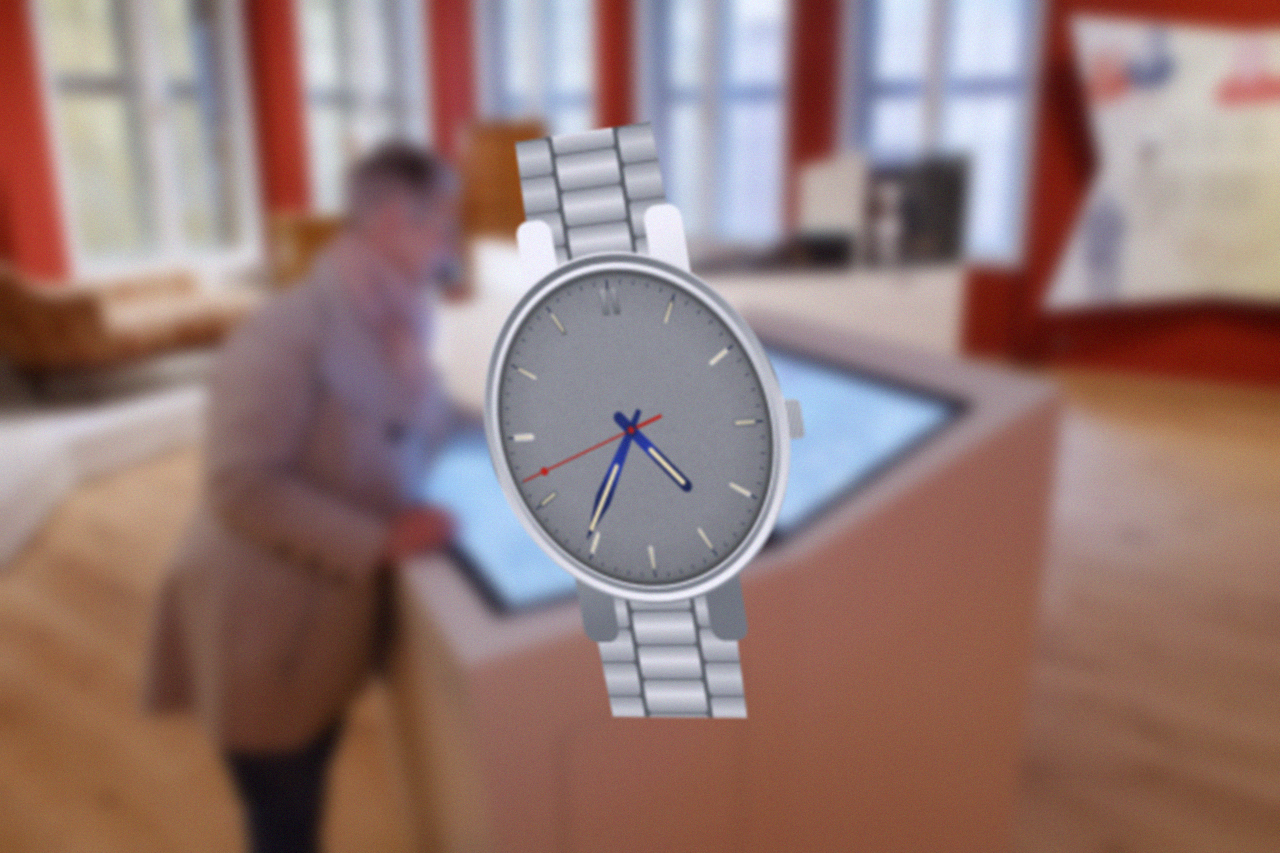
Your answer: **4:35:42**
